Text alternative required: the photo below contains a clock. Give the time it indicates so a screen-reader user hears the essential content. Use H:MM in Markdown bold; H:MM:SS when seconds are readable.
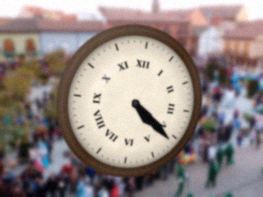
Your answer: **4:21**
